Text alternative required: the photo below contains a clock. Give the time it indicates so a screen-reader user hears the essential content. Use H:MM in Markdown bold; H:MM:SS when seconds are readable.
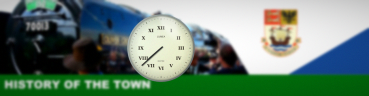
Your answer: **7:38**
